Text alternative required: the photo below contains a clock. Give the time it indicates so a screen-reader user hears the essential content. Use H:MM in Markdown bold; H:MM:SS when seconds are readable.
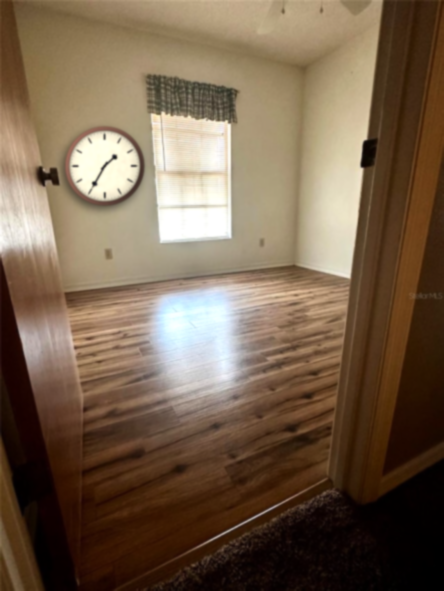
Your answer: **1:35**
